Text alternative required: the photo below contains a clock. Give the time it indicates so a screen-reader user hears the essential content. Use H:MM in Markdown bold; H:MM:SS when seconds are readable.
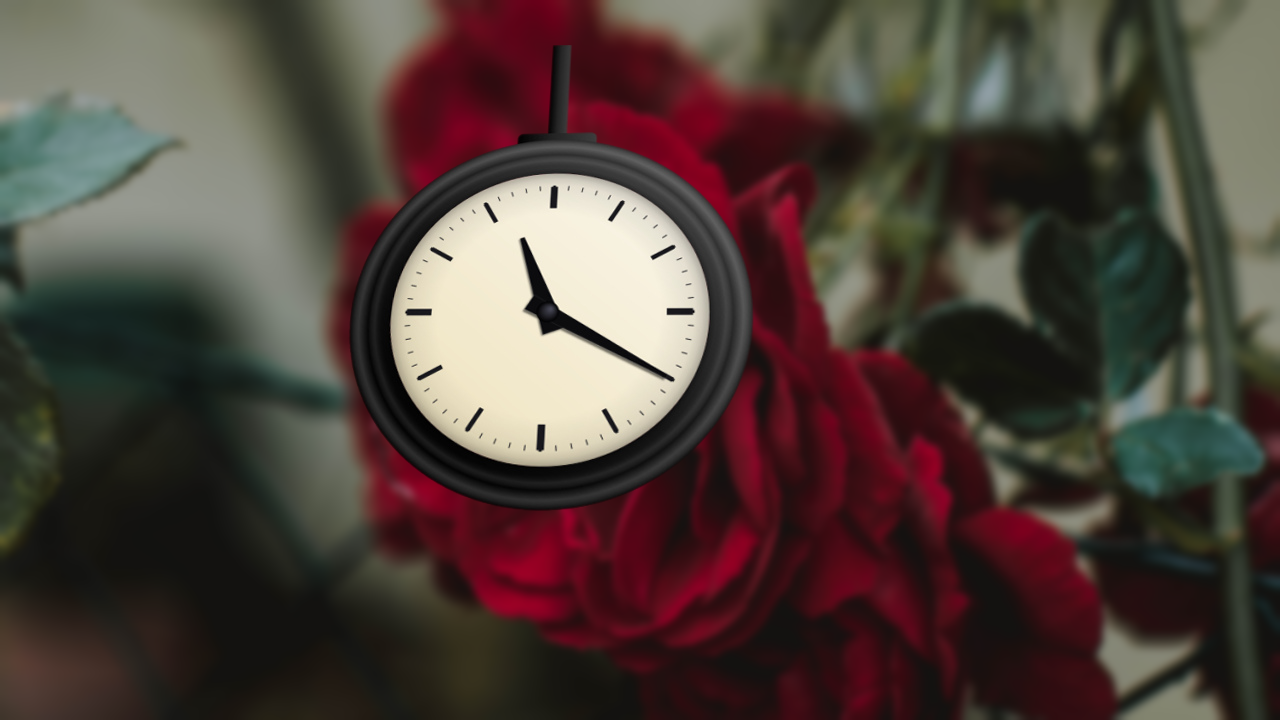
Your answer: **11:20**
